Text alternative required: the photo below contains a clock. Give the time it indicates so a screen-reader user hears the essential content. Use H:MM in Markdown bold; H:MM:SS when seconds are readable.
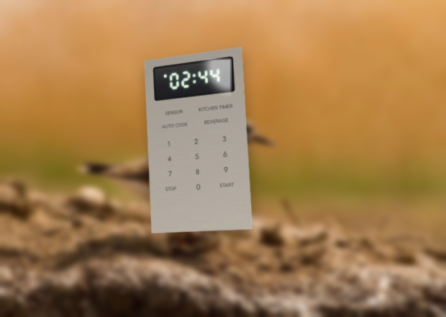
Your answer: **2:44**
